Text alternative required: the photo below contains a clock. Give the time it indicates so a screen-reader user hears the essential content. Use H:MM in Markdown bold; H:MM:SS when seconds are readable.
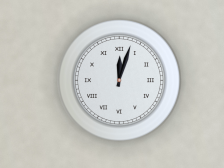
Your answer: **12:03**
